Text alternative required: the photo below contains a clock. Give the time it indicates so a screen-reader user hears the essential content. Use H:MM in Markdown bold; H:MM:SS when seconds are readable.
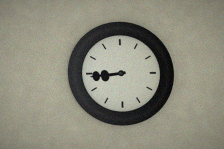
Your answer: **8:44**
